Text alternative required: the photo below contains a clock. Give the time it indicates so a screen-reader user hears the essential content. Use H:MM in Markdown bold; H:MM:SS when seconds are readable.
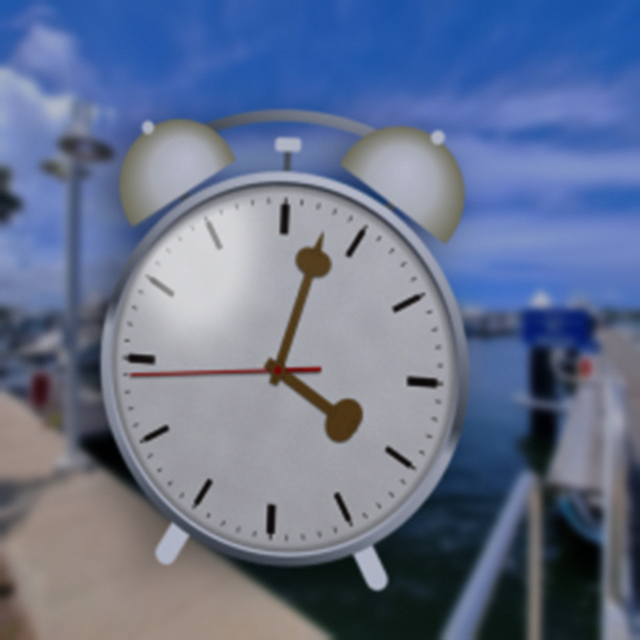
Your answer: **4:02:44**
